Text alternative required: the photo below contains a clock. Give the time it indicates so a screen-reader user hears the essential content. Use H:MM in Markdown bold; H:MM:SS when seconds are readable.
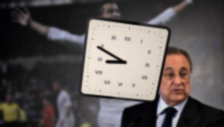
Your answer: **8:49**
